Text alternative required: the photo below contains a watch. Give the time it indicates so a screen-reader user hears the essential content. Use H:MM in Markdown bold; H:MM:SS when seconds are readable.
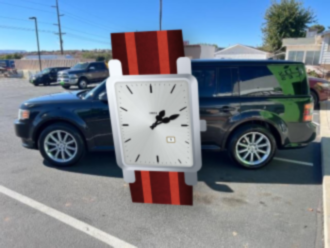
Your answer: **1:11**
